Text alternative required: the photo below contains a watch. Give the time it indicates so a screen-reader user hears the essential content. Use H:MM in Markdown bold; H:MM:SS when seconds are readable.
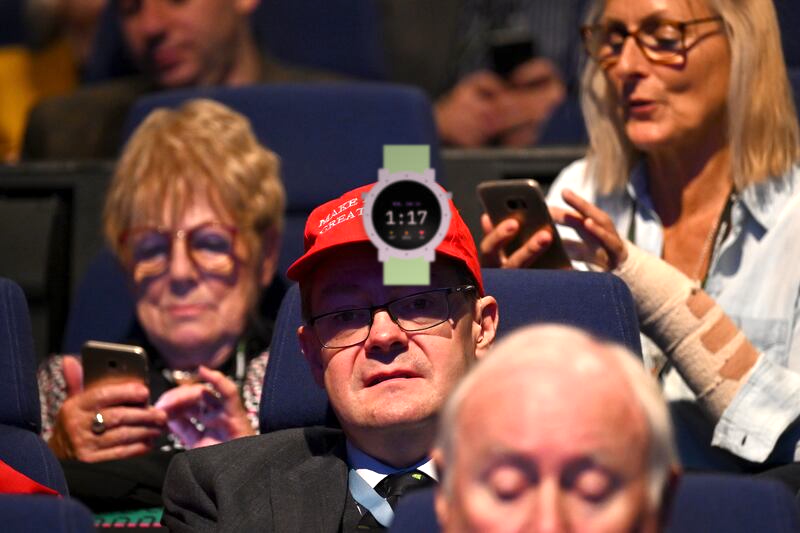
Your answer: **1:17**
